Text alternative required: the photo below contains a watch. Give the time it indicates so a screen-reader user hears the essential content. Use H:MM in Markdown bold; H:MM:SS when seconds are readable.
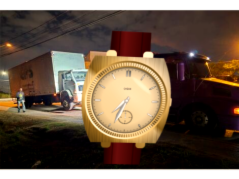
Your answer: **7:34**
